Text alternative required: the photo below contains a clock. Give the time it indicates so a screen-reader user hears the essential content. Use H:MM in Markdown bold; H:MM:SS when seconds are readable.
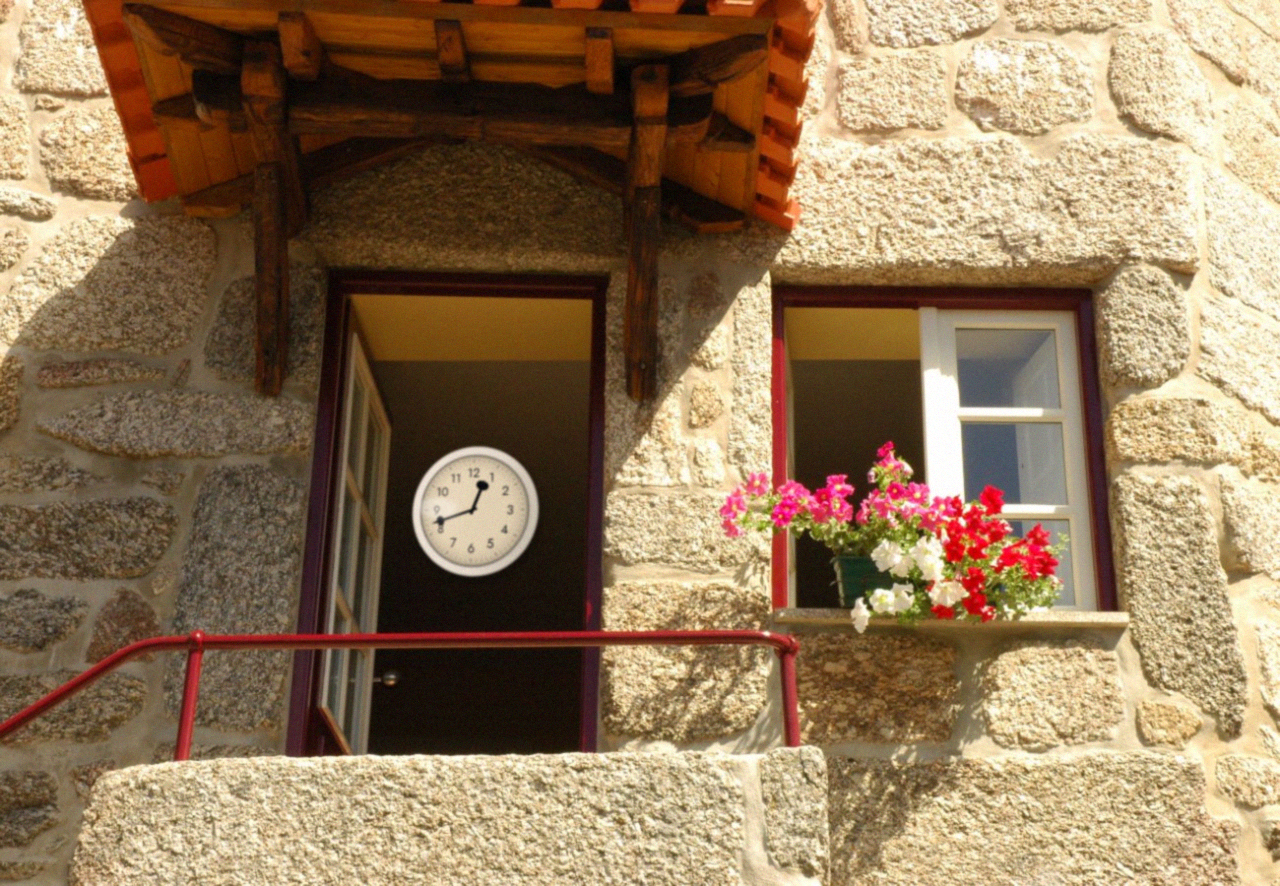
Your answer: **12:42**
